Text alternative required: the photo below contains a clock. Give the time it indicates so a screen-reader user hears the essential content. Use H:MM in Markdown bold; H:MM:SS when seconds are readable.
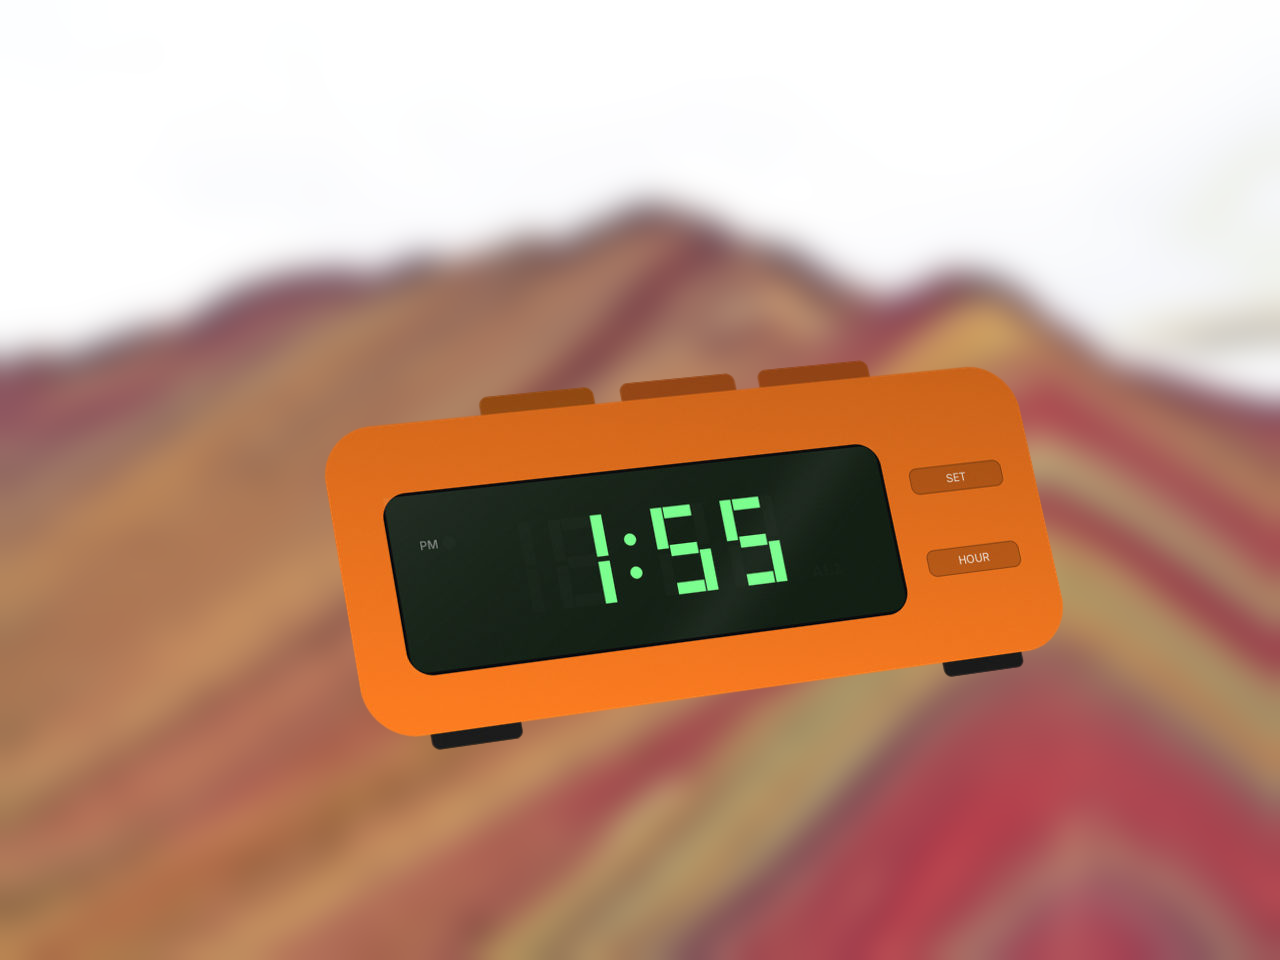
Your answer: **1:55**
